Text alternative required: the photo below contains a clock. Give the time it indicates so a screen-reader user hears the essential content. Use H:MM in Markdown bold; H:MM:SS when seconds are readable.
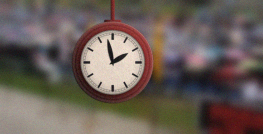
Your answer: **1:58**
